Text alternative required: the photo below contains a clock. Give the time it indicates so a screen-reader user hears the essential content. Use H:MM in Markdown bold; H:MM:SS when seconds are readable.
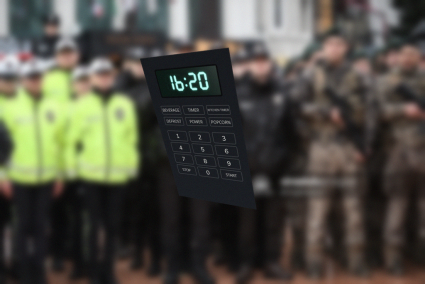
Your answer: **16:20**
